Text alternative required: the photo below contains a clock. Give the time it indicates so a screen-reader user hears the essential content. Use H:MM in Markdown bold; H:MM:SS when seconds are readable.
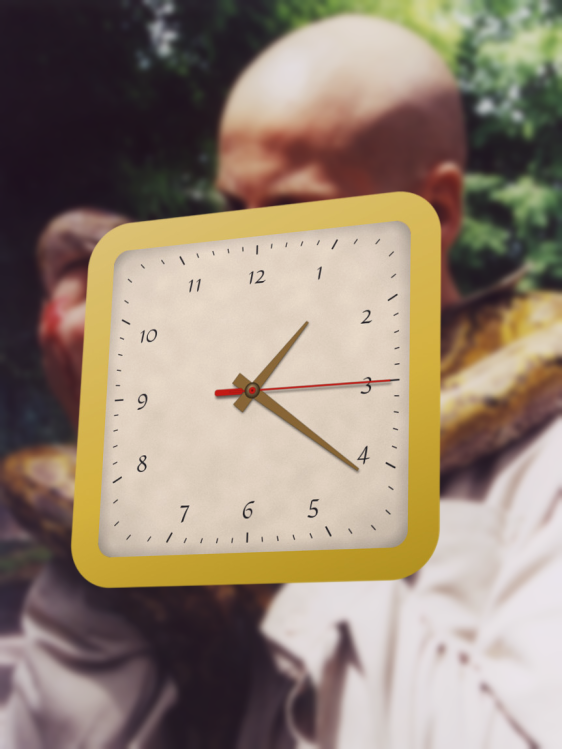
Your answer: **1:21:15**
